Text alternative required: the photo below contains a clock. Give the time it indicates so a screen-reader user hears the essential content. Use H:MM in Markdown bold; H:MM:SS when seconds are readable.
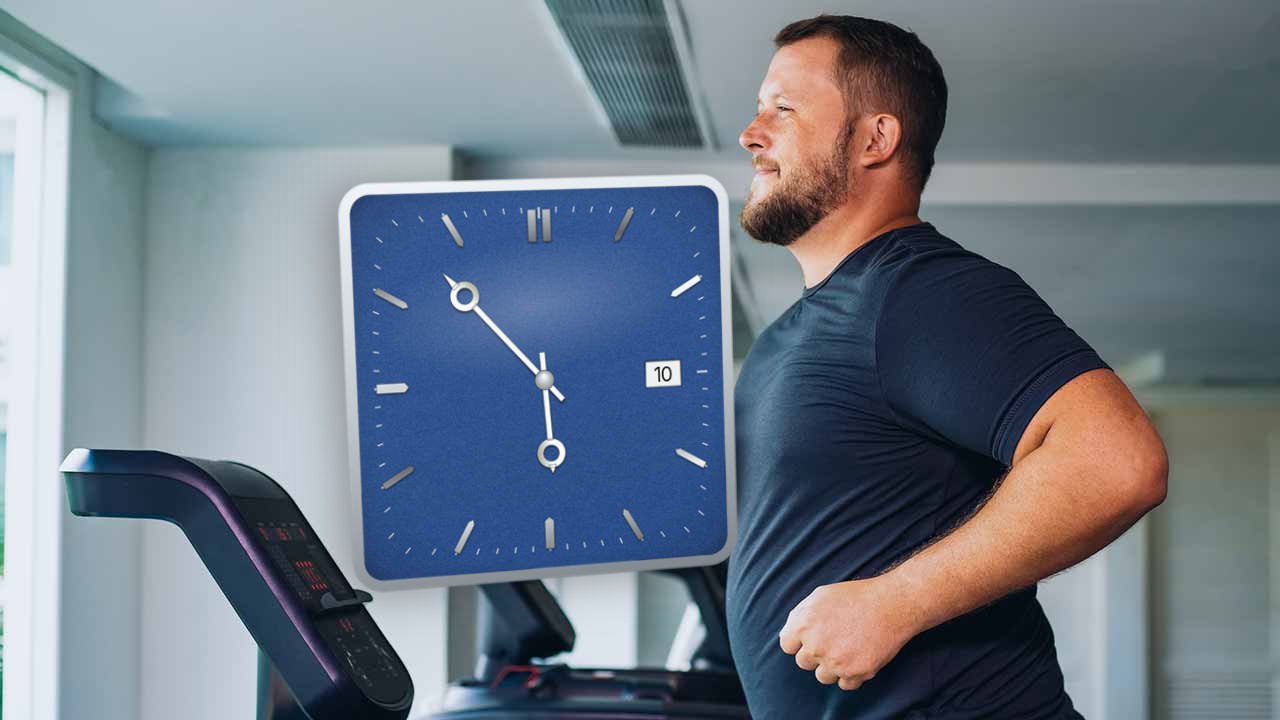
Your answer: **5:53**
